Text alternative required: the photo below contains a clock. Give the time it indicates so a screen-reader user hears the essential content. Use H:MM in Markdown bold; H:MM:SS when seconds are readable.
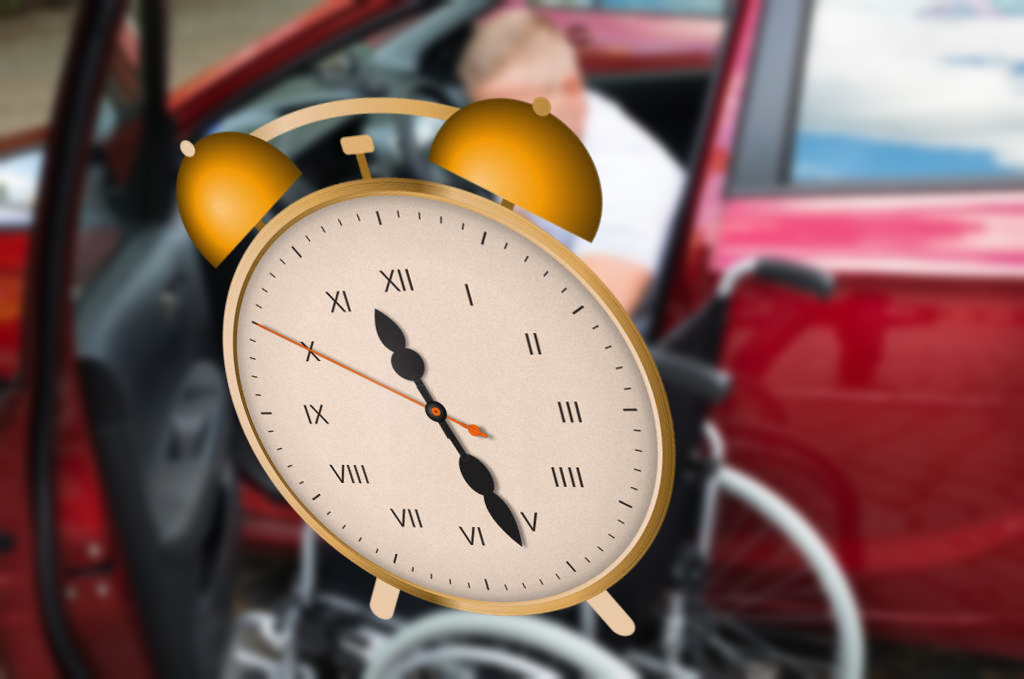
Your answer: **11:26:50**
